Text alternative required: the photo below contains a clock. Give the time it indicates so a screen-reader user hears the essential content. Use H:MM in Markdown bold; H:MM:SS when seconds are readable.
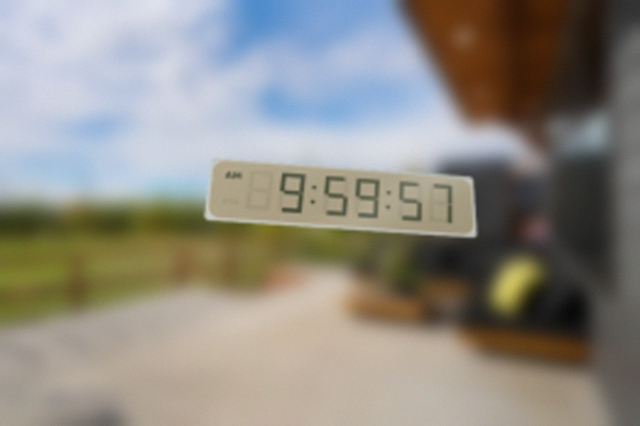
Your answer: **9:59:57**
